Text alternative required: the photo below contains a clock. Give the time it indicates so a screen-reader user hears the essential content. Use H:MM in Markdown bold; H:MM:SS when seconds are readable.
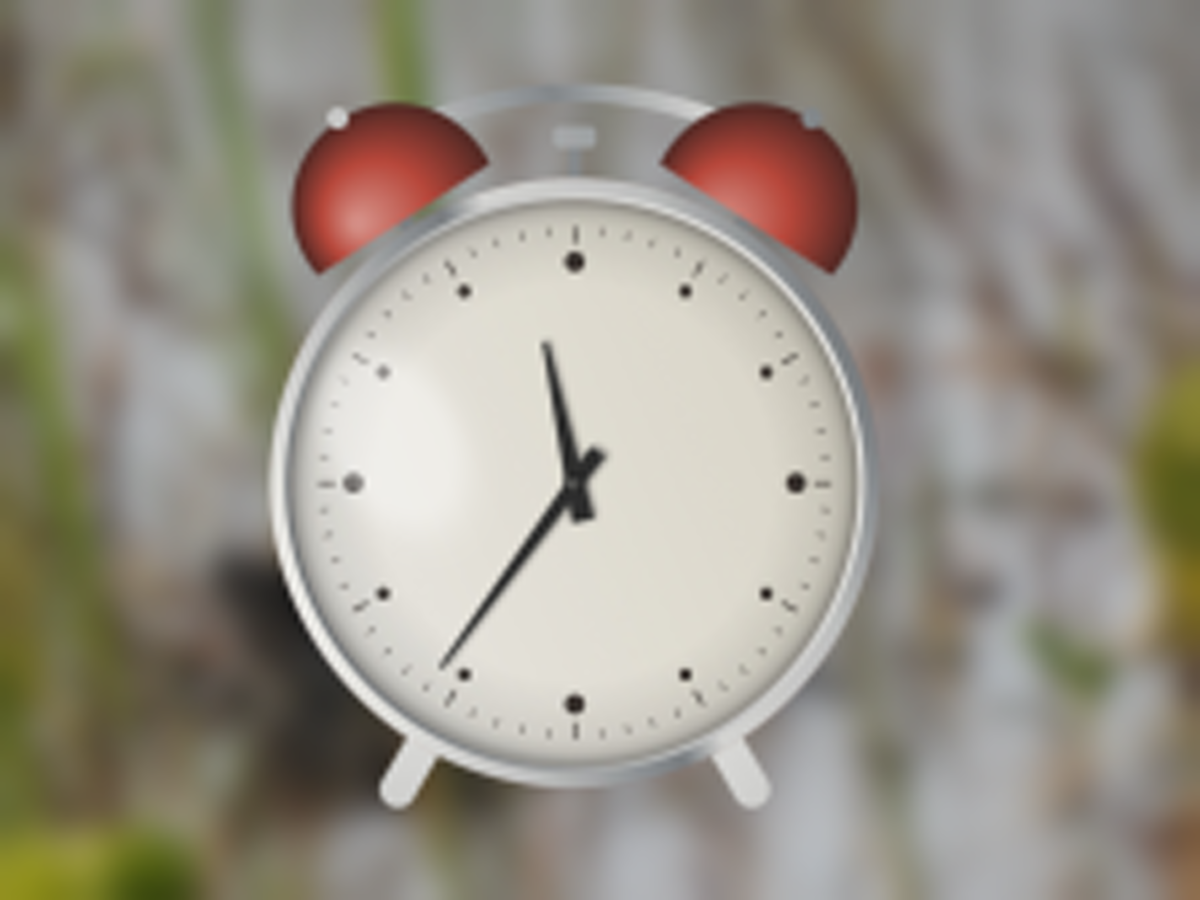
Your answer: **11:36**
